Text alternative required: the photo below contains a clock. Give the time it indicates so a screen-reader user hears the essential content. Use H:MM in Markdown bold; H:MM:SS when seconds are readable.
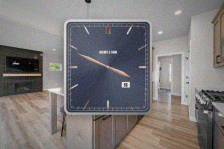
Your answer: **3:49**
